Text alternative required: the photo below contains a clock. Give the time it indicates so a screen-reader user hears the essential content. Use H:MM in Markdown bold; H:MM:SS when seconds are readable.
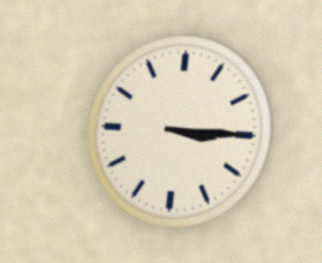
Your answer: **3:15**
